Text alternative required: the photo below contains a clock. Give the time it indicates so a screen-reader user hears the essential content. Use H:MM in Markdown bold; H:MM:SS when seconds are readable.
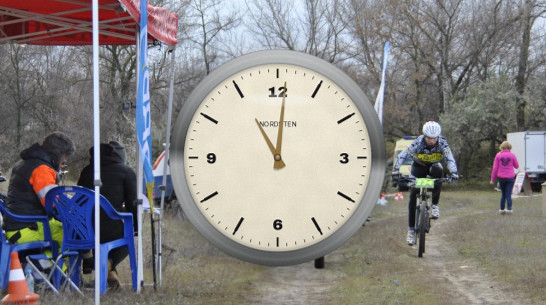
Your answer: **11:01**
